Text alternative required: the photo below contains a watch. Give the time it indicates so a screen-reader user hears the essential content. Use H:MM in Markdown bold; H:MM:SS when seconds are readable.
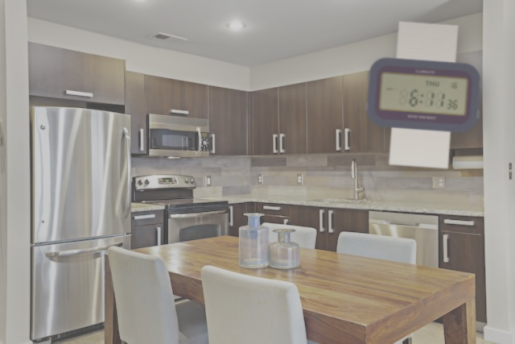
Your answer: **6:11**
